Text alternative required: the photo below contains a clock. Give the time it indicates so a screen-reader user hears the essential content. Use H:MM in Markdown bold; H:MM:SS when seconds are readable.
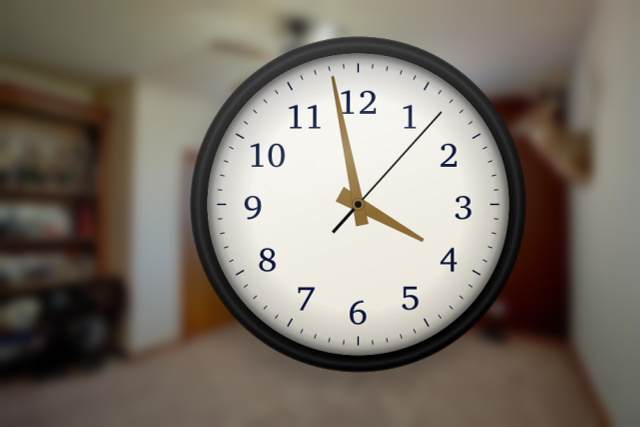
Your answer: **3:58:07**
